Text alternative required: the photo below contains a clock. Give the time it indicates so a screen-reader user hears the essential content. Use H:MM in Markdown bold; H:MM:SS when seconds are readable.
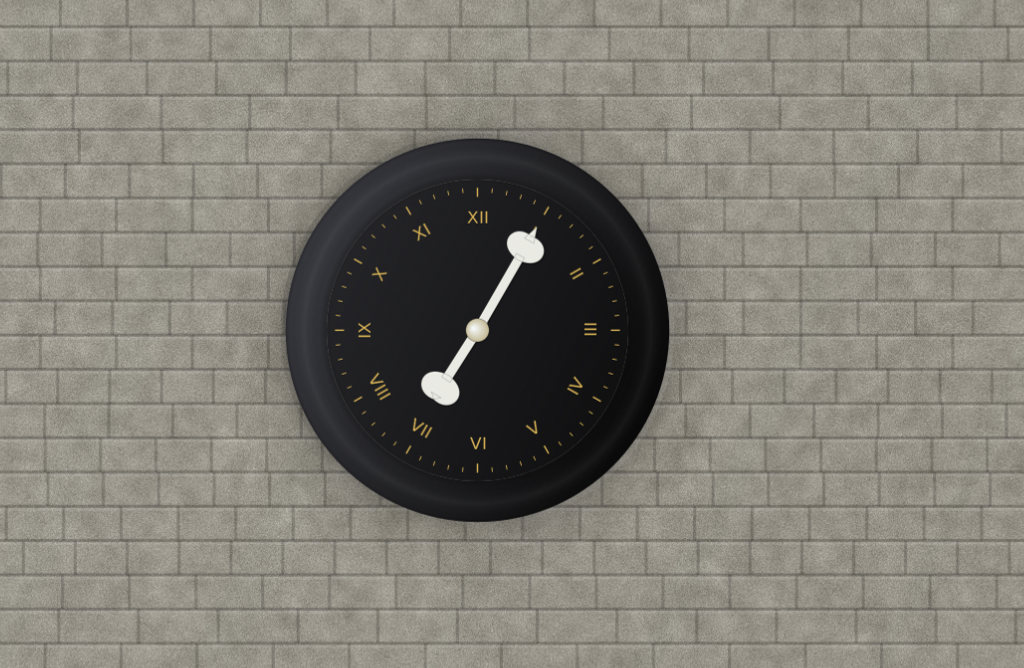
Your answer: **7:05**
